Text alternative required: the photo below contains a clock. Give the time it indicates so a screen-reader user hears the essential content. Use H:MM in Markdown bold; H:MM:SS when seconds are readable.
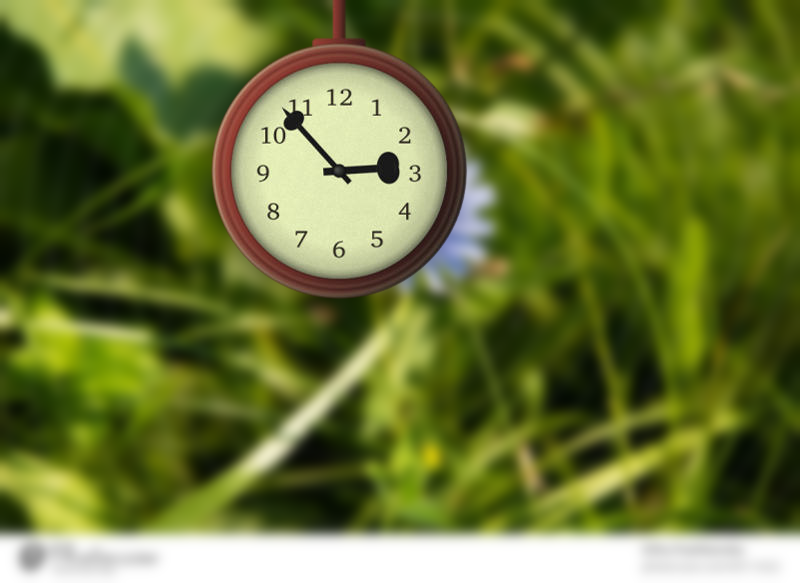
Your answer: **2:53**
